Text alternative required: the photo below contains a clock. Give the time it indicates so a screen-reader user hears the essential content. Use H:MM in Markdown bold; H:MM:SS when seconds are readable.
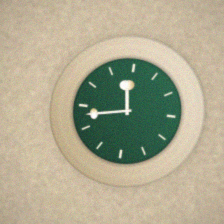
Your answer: **11:43**
